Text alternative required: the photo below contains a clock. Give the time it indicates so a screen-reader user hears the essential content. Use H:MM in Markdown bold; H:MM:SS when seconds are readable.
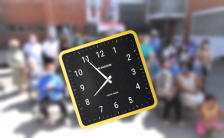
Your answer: **7:55**
